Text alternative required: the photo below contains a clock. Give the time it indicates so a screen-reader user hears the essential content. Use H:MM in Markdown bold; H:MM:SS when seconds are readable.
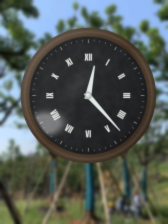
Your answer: **12:23**
